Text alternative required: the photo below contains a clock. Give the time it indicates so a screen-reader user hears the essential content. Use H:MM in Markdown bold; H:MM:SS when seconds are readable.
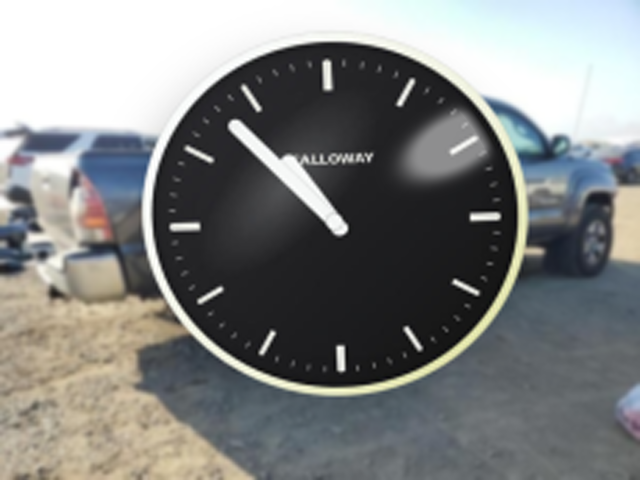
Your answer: **10:53**
